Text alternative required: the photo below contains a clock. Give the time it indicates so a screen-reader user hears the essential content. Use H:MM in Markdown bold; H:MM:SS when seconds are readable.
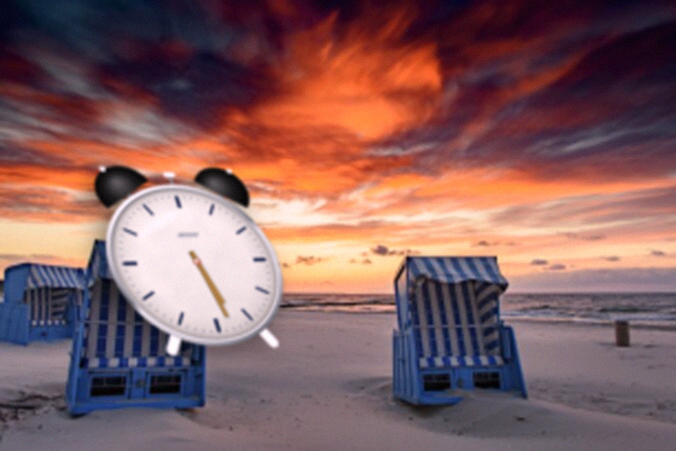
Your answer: **5:28**
